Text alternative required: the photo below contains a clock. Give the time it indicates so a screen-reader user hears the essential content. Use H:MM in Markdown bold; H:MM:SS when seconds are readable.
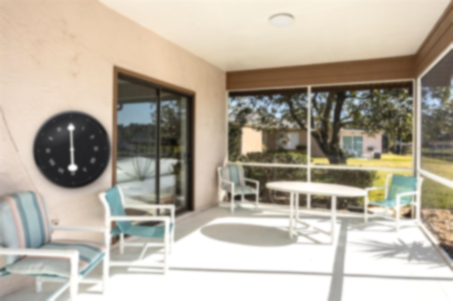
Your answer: **6:00**
